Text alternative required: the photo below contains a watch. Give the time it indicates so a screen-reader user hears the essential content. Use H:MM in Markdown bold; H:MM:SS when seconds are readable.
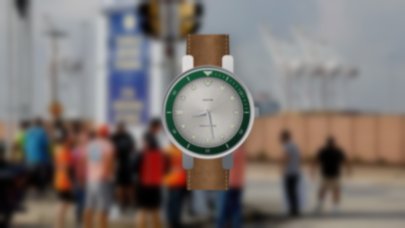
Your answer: **8:28**
